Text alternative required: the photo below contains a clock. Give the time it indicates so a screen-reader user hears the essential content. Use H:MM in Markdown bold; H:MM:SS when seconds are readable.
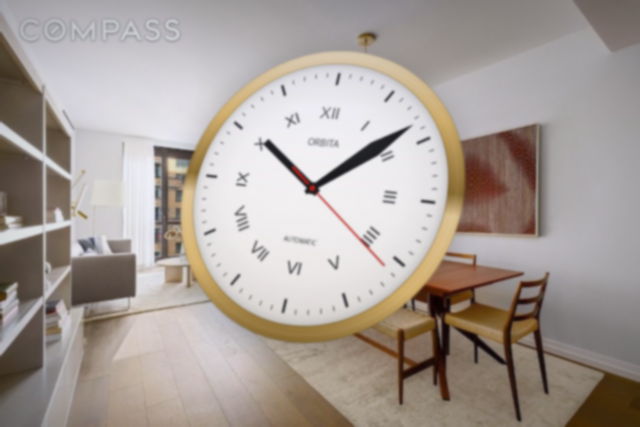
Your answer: **10:08:21**
